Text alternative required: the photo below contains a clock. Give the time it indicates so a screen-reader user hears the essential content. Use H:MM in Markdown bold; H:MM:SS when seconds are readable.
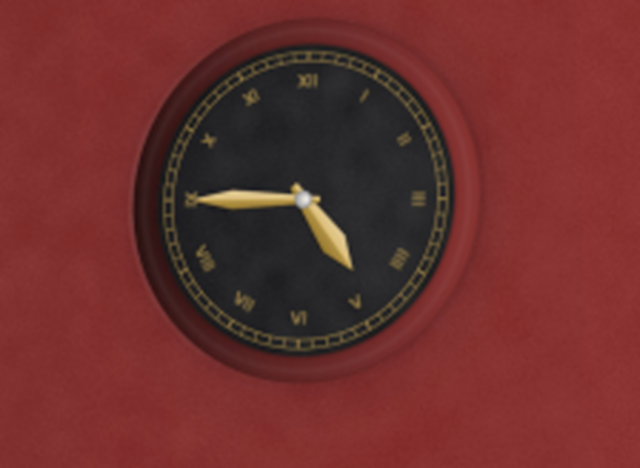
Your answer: **4:45**
